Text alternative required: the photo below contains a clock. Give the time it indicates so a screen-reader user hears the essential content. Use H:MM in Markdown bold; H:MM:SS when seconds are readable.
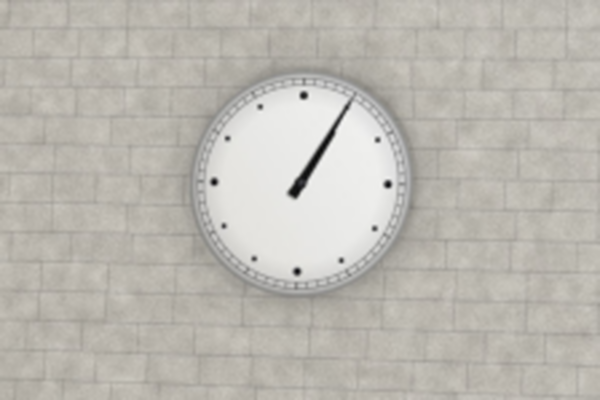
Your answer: **1:05**
